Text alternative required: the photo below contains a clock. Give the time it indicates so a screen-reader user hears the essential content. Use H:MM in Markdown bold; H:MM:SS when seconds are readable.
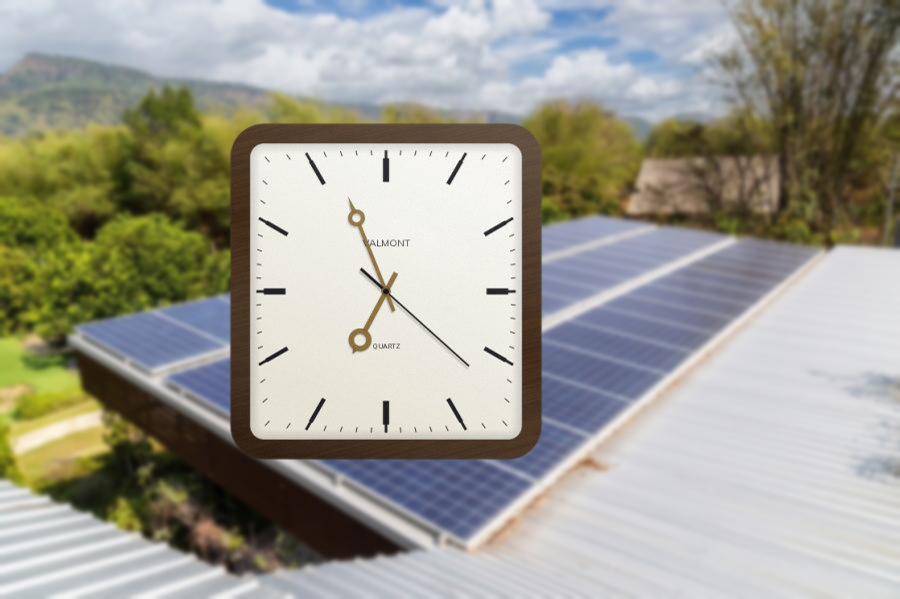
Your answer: **6:56:22**
